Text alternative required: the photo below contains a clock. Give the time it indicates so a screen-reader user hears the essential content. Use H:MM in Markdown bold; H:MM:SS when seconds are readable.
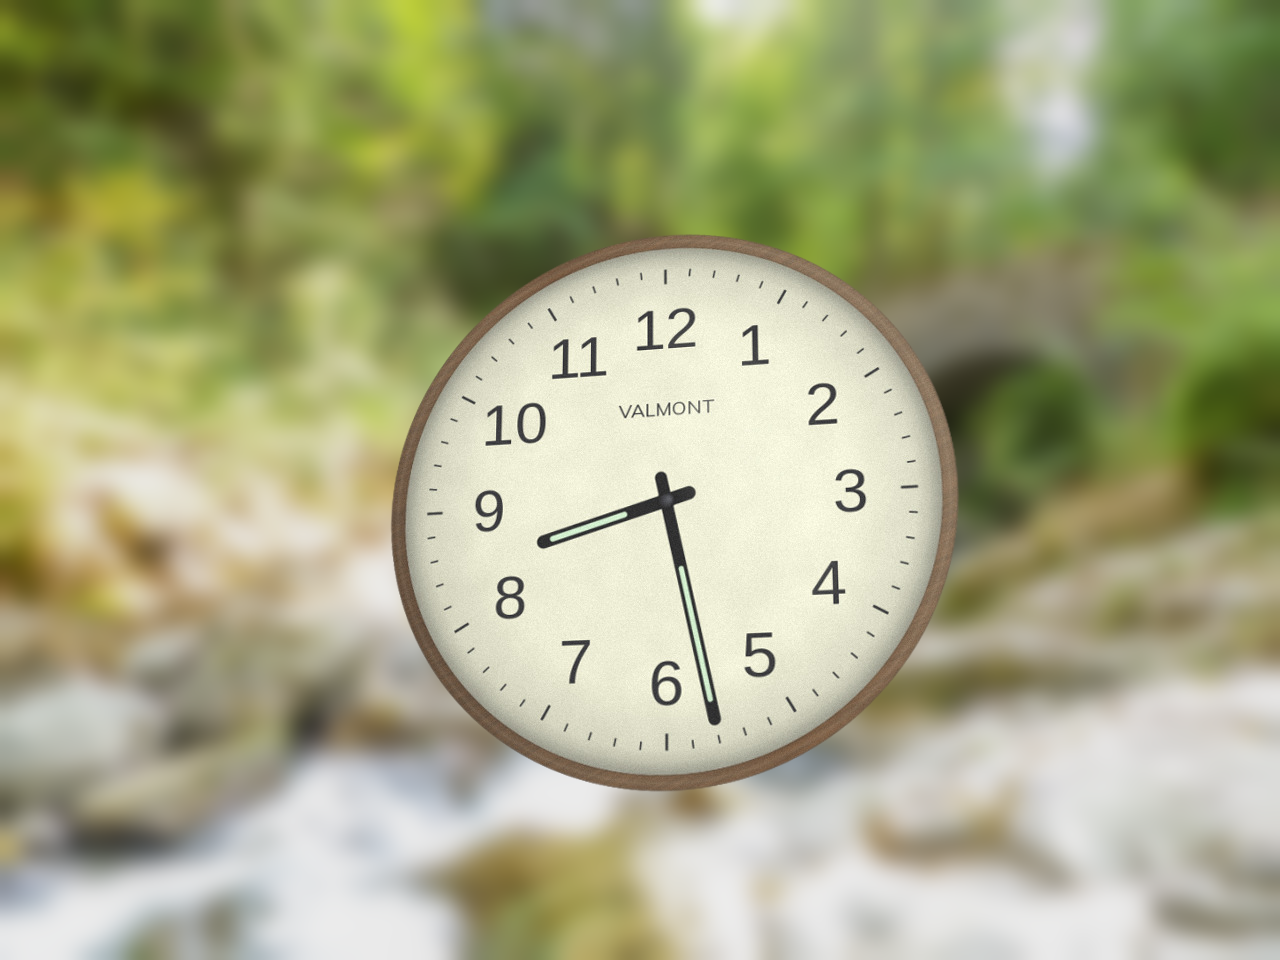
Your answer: **8:28**
